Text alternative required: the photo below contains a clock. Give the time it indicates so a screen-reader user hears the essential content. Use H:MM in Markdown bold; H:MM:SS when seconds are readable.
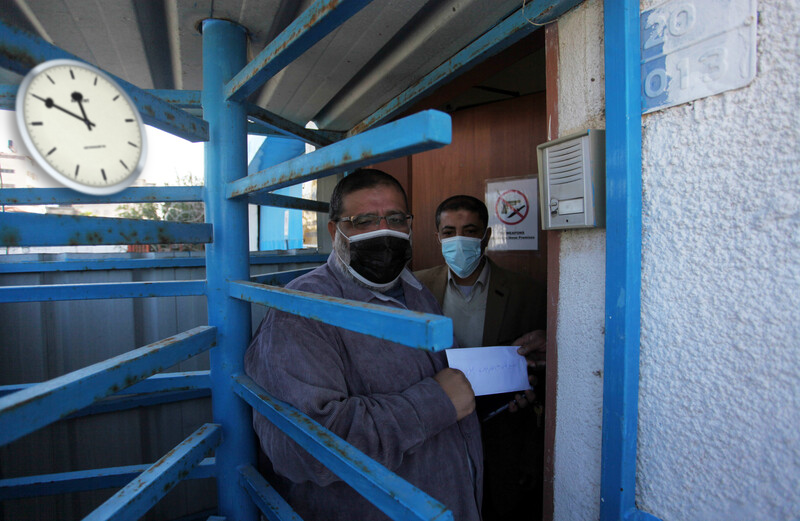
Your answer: **11:50**
